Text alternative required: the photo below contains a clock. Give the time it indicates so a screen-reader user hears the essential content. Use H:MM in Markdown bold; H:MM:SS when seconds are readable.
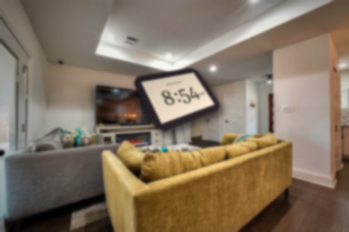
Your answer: **8:54**
